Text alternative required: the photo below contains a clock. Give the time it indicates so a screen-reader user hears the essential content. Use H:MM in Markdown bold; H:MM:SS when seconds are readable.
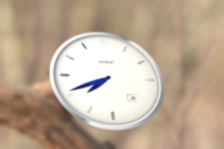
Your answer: **7:41**
